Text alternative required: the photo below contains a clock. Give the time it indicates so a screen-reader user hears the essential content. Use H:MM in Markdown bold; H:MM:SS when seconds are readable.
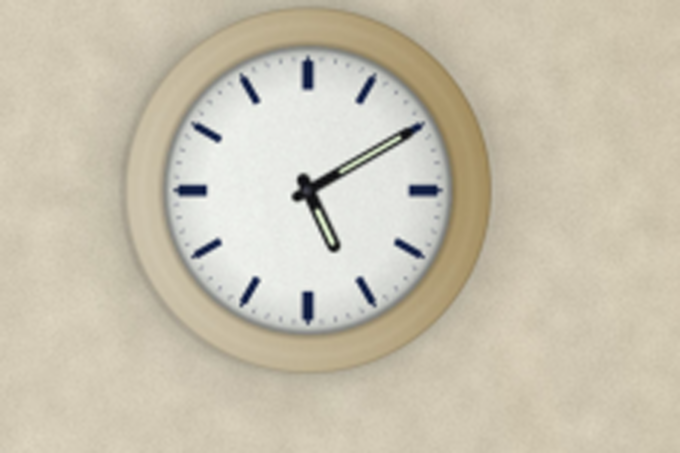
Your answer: **5:10**
